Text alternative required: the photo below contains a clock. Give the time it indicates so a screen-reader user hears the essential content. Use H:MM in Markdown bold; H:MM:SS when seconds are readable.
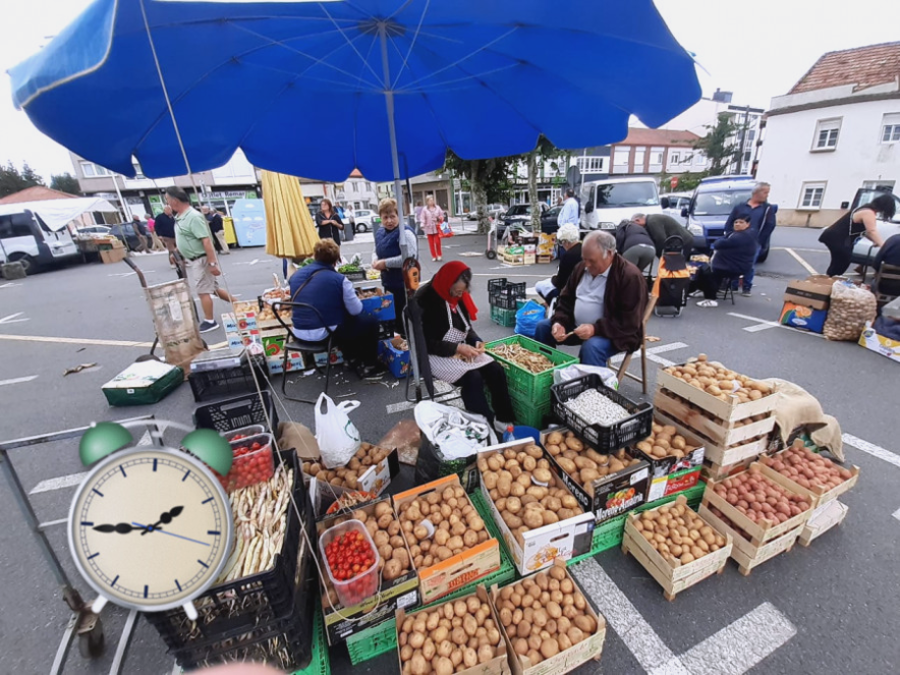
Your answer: **1:44:17**
